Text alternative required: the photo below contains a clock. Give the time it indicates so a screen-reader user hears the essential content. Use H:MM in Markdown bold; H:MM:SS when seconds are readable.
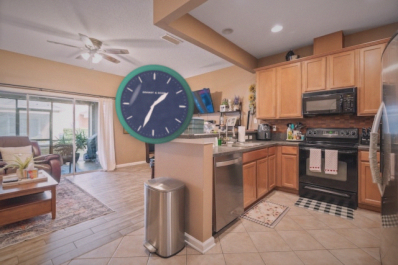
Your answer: **1:34**
